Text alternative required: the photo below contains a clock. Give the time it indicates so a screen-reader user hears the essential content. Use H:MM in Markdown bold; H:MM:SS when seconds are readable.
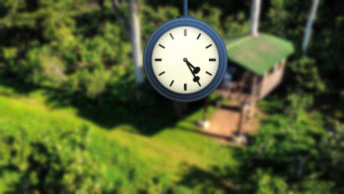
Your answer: **4:25**
